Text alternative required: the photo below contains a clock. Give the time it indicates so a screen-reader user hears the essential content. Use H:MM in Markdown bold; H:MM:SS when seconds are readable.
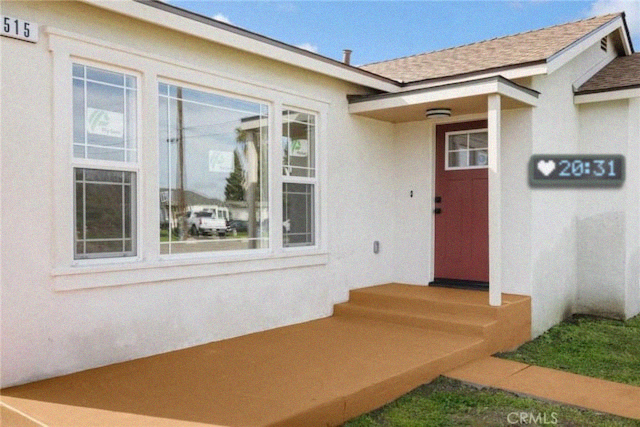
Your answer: **20:31**
